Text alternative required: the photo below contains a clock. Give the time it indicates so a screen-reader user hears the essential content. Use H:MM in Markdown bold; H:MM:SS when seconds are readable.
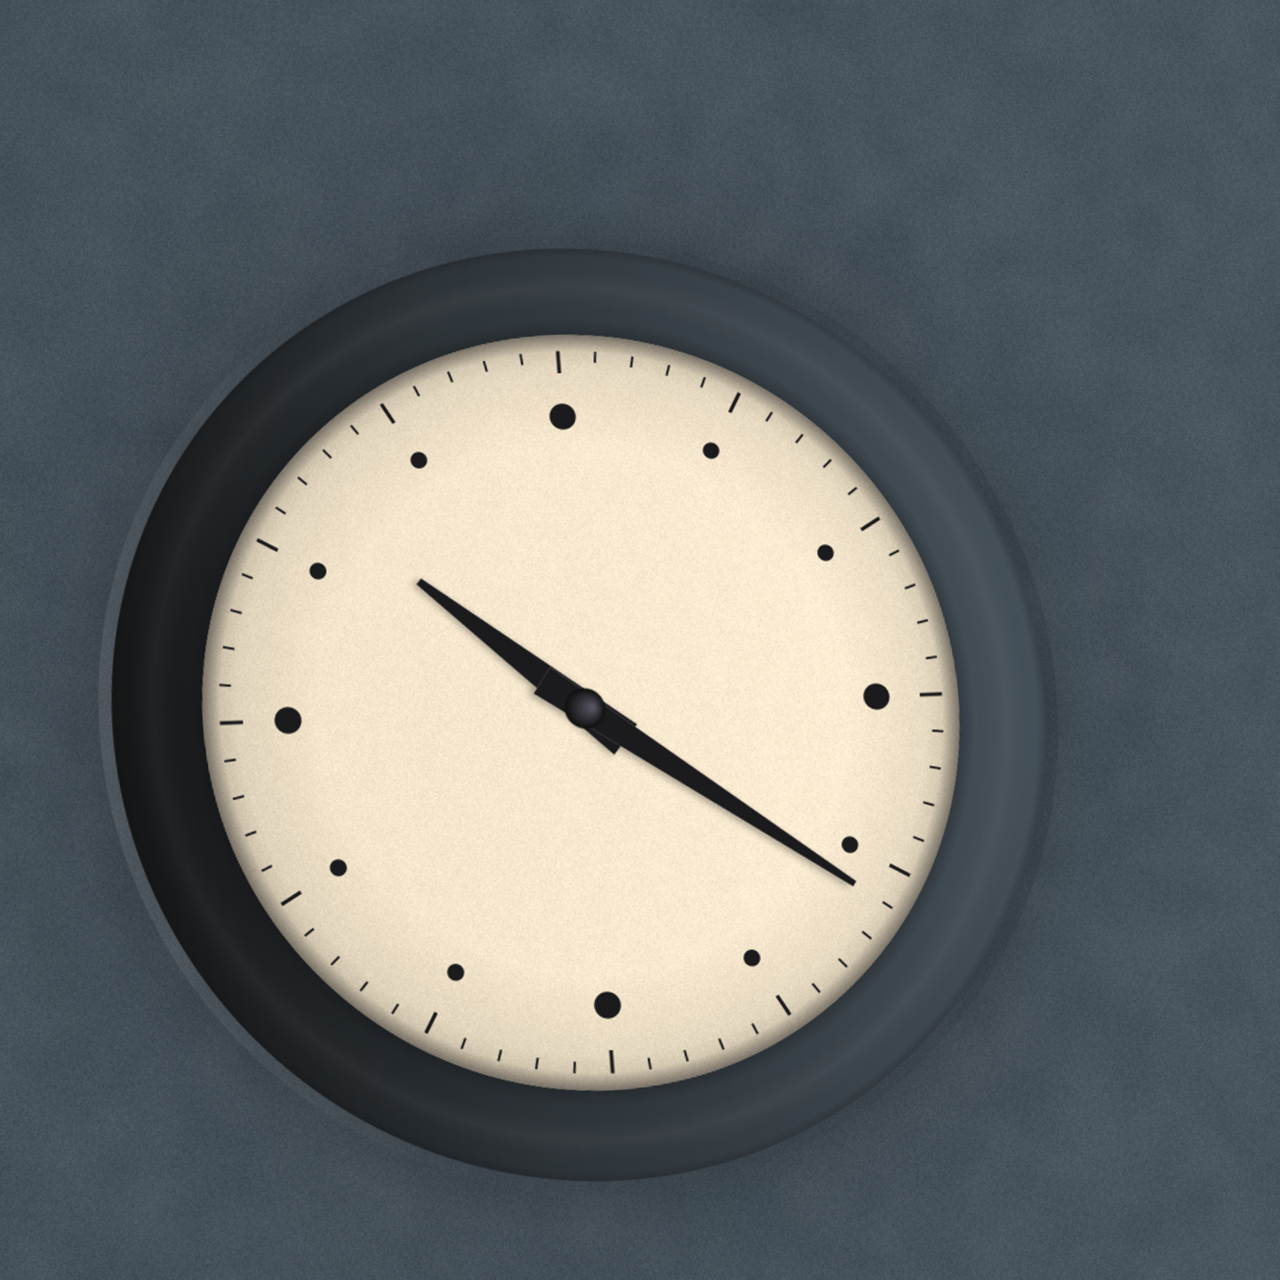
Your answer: **10:21**
